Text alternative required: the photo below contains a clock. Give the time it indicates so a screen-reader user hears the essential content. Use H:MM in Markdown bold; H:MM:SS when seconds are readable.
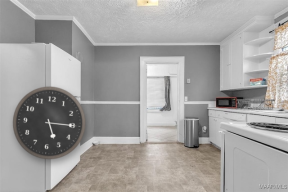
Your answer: **5:15**
